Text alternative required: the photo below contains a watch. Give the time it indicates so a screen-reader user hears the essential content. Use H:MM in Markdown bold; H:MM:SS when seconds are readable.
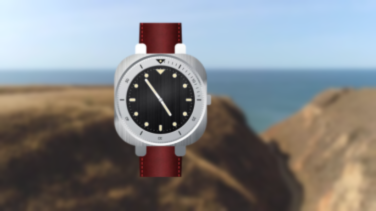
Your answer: **4:54**
